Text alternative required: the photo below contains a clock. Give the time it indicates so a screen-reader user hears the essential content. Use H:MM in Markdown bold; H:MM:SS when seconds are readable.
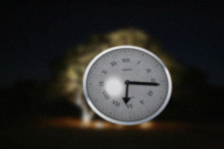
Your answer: **6:16**
